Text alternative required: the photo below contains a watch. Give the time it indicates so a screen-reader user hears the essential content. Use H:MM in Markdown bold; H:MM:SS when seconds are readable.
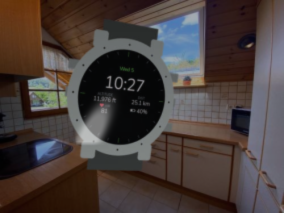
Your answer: **10:27**
